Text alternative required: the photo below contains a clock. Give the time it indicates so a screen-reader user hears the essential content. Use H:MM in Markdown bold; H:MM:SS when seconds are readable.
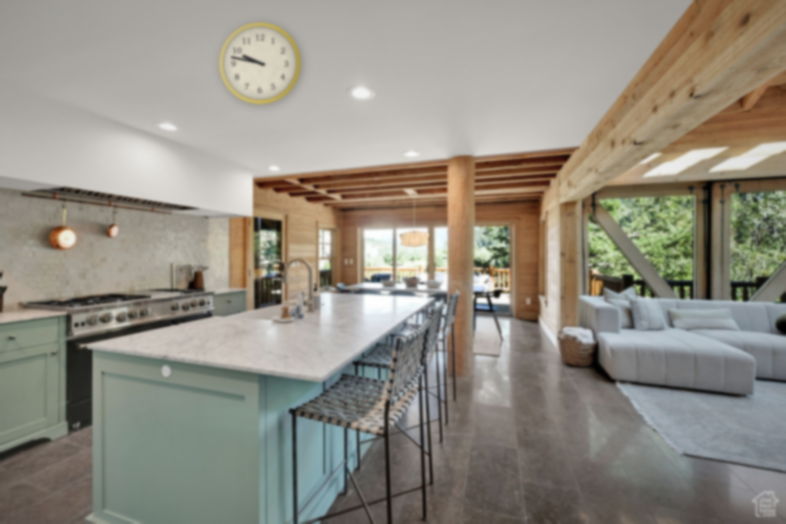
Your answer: **9:47**
